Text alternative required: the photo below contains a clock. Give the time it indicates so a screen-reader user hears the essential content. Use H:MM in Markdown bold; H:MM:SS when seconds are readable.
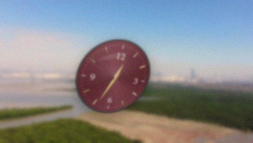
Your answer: **12:34**
